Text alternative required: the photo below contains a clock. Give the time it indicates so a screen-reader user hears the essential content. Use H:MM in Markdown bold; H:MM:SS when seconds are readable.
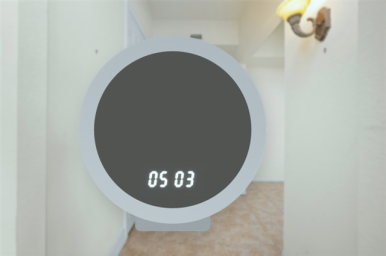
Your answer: **5:03**
